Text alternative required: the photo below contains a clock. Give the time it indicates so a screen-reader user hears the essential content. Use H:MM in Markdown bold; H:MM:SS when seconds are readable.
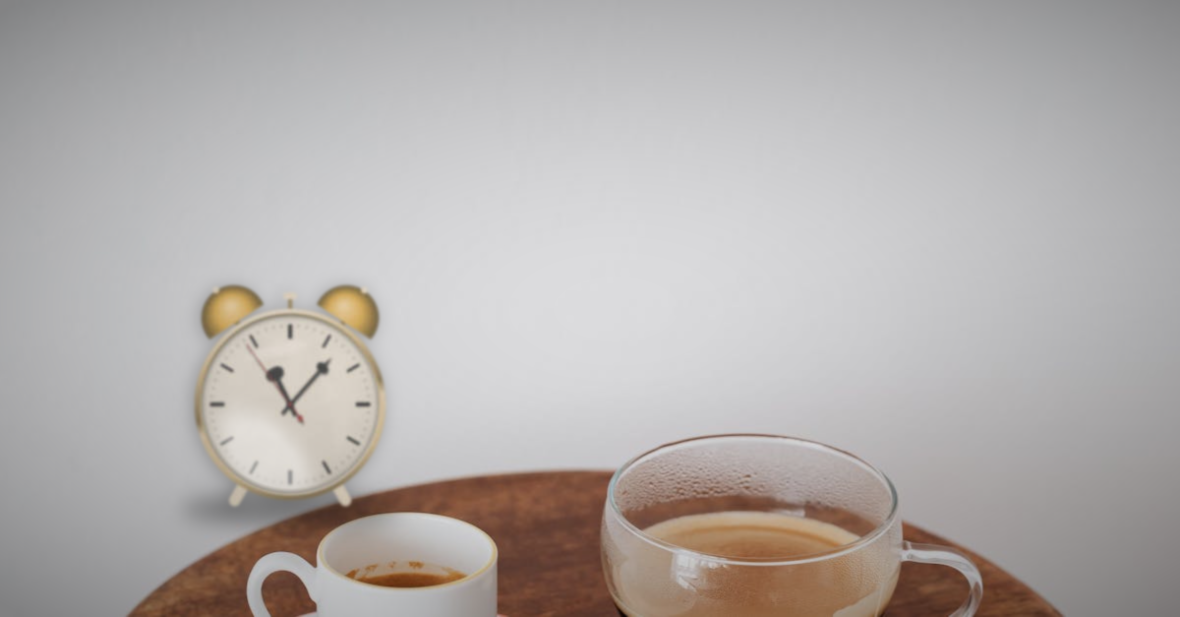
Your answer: **11:06:54**
